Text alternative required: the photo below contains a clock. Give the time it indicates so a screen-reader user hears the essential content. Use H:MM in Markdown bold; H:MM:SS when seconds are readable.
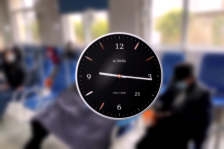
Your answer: **9:16**
